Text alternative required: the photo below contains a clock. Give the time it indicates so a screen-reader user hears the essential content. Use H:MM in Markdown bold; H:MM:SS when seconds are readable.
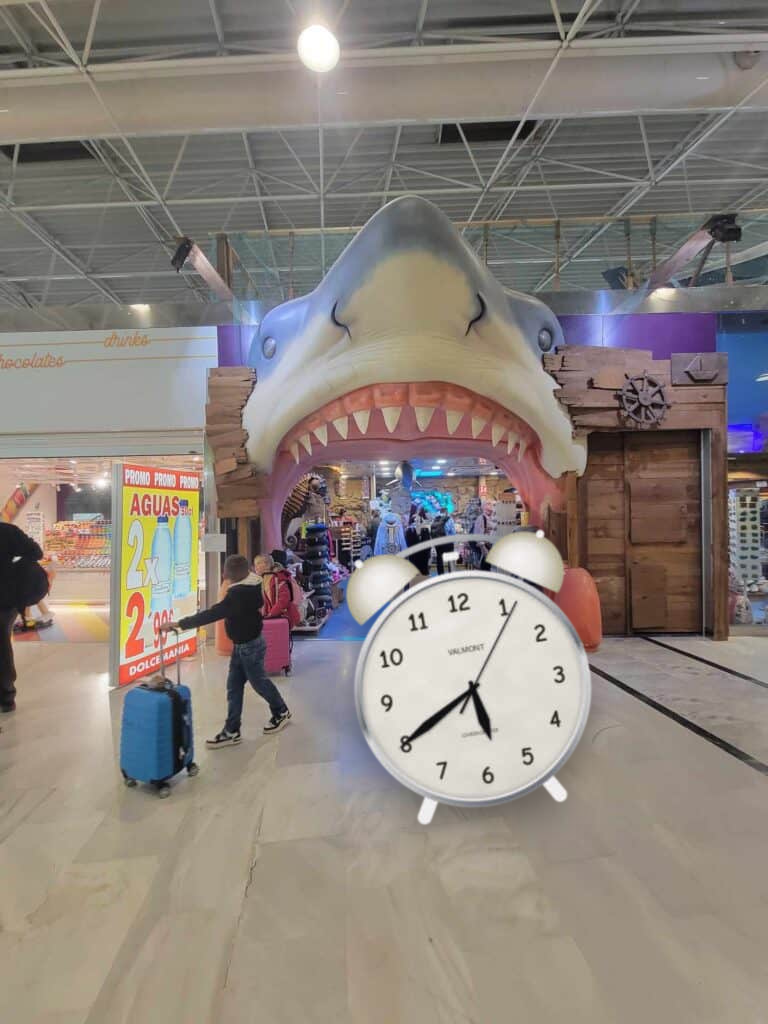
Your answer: **5:40:06**
